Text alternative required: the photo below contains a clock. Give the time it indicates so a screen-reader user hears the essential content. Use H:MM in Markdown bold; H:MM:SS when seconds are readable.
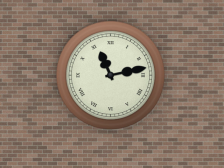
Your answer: **11:13**
